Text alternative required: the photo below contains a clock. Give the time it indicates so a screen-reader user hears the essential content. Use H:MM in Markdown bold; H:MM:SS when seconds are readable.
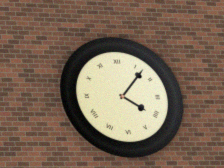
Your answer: **4:07**
